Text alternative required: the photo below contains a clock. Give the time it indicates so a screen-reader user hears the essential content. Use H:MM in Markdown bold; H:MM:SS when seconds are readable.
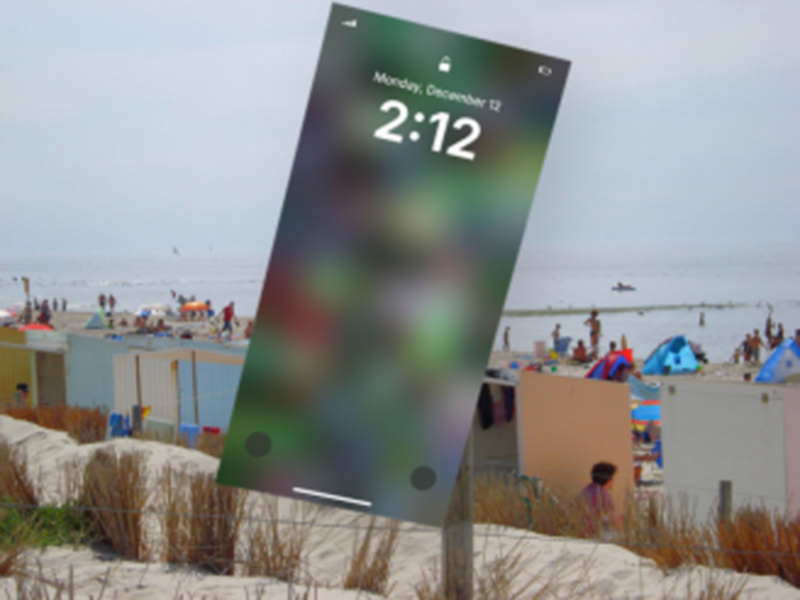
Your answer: **2:12**
